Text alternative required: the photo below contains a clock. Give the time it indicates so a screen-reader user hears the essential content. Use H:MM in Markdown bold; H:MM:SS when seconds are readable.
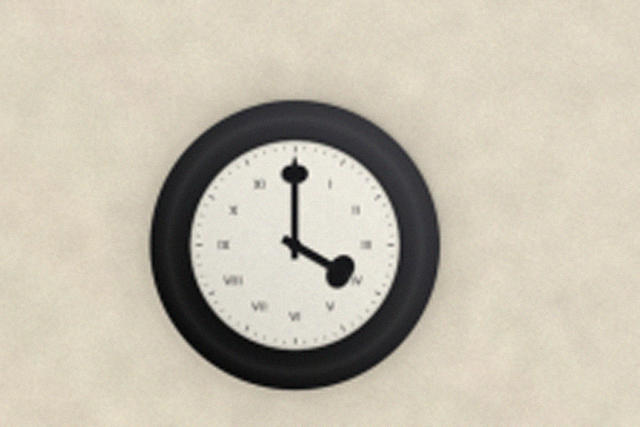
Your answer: **4:00**
